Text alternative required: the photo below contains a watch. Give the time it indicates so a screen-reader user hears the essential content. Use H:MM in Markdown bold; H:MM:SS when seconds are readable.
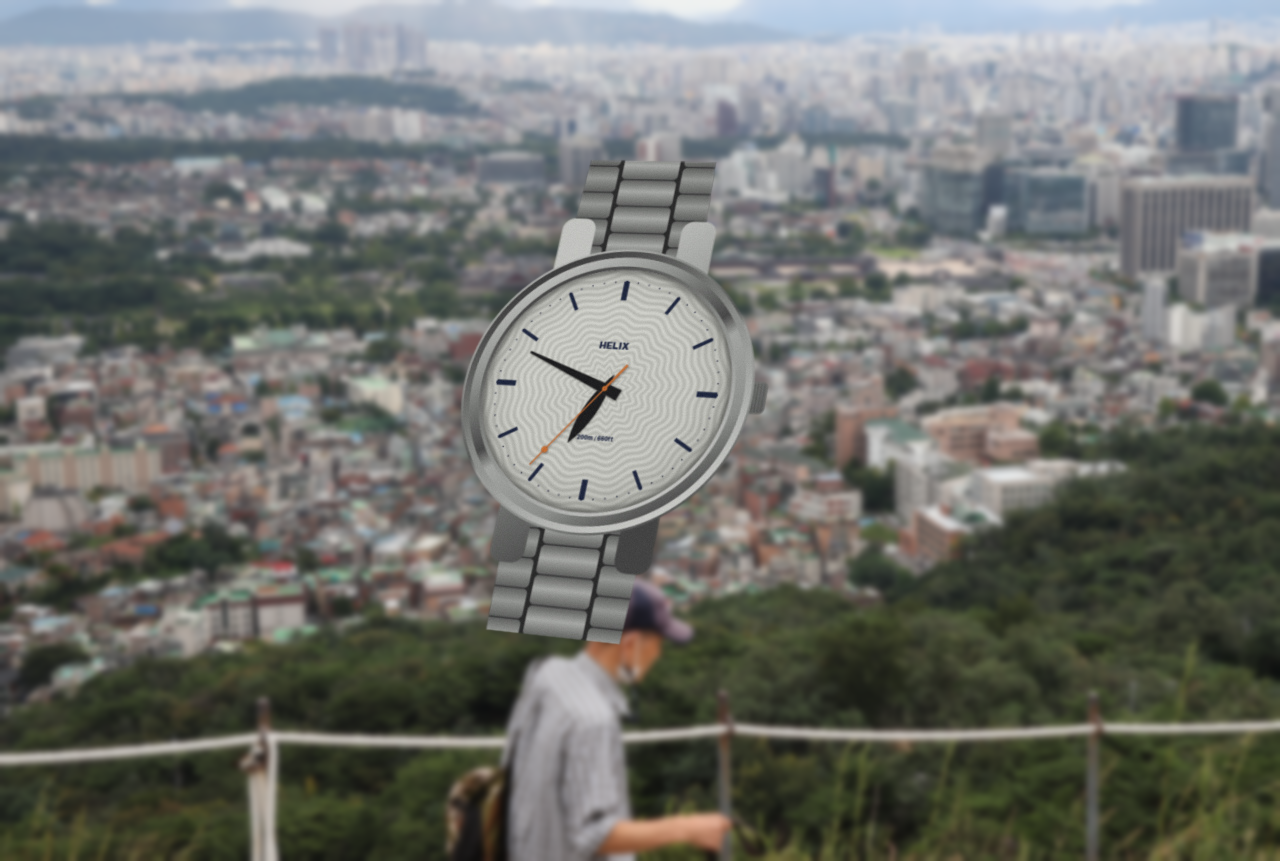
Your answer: **6:48:36**
